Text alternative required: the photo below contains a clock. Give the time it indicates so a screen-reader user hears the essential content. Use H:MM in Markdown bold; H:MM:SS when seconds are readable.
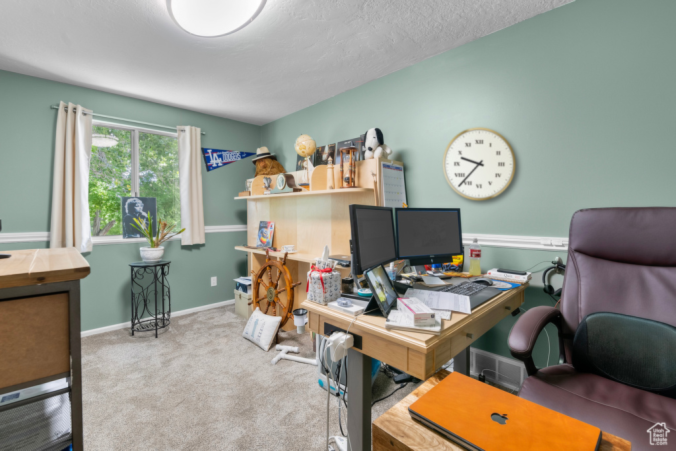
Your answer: **9:37**
